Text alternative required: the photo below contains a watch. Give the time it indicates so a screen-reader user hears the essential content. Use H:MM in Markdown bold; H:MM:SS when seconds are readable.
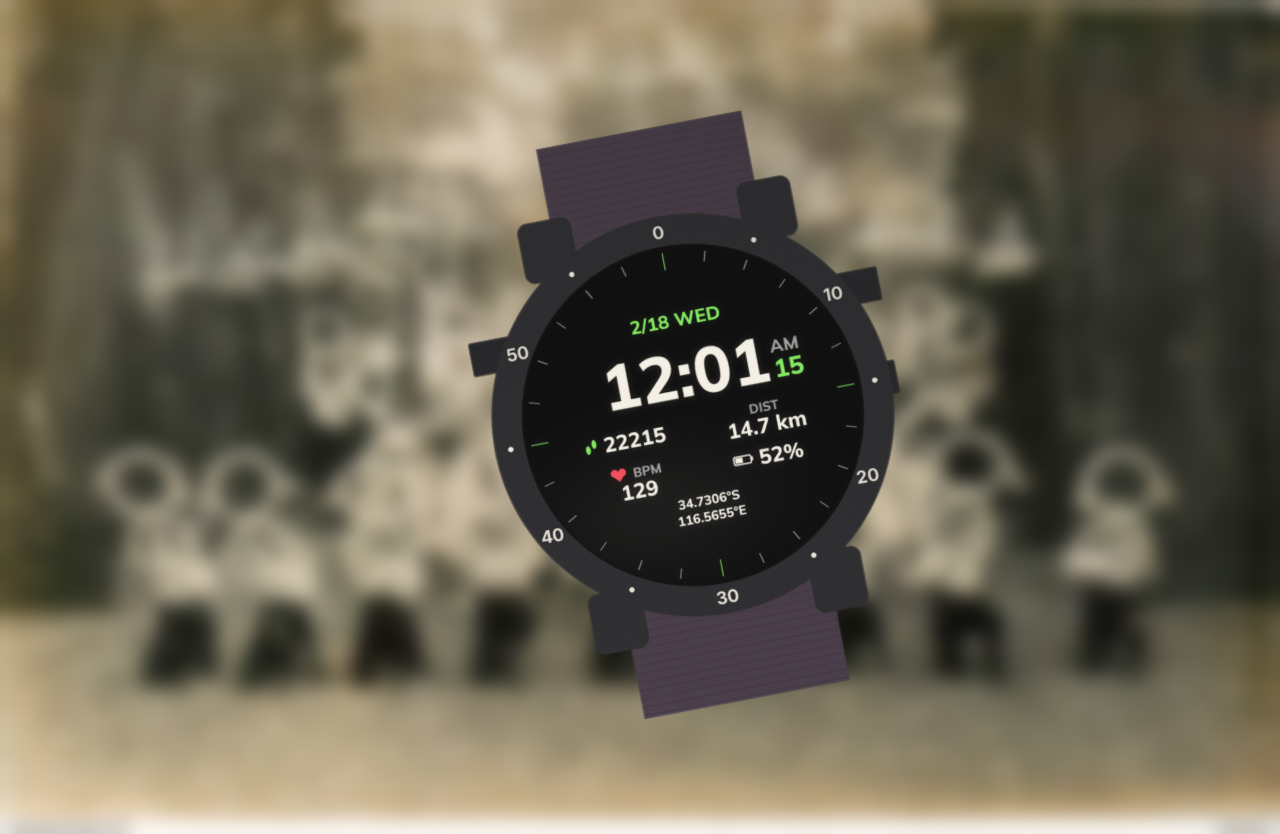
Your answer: **12:01:15**
